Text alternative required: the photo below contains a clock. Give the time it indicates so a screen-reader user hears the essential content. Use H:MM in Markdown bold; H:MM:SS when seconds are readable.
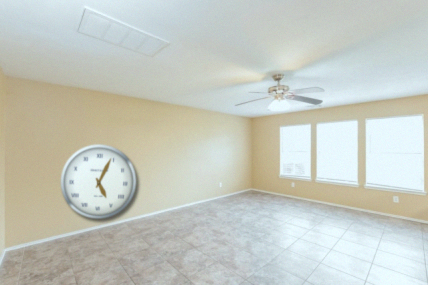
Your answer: **5:04**
